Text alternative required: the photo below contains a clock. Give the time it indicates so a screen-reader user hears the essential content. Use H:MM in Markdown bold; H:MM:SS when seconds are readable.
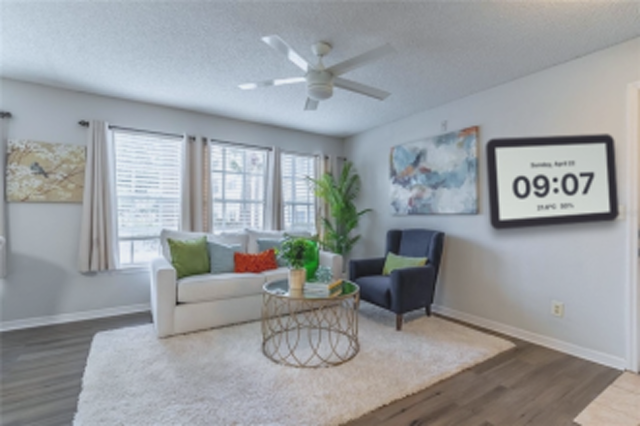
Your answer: **9:07**
